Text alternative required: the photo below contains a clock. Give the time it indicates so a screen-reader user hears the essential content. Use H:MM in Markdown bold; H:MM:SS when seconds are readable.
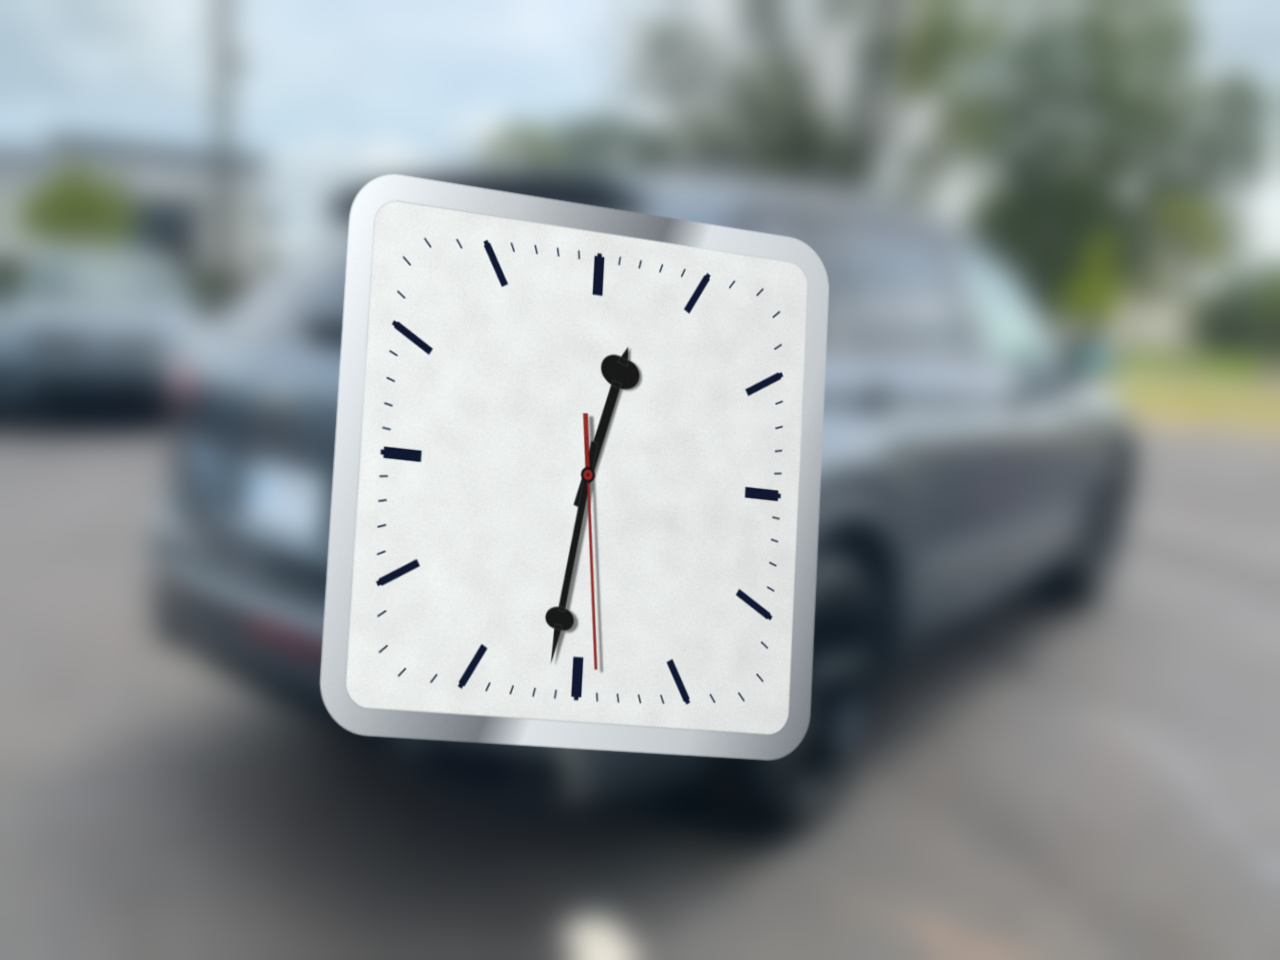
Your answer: **12:31:29**
